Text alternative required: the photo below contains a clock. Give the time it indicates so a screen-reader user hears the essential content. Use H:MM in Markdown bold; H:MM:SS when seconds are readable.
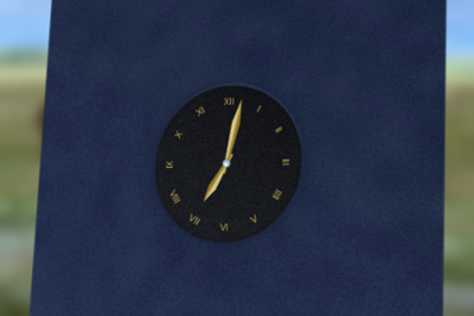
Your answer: **7:02**
